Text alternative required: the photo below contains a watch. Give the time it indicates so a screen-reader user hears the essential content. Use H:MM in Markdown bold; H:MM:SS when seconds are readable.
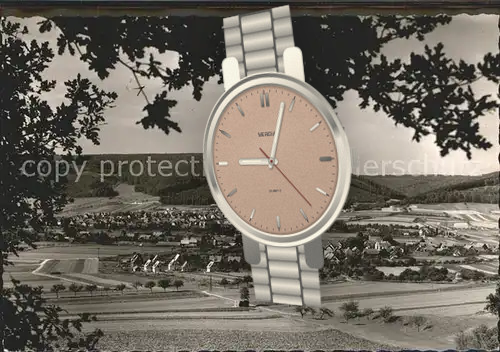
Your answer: **9:03:23**
